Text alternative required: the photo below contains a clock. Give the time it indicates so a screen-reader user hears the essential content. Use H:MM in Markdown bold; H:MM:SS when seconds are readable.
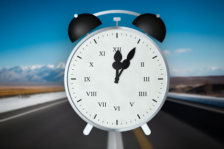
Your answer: **12:05**
